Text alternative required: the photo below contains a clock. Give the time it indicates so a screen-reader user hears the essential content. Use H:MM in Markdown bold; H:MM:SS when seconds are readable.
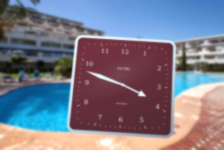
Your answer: **3:48**
